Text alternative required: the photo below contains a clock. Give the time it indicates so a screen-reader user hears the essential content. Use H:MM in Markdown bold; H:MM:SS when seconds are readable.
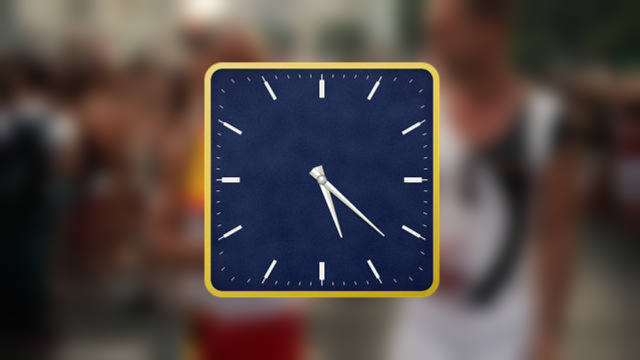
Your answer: **5:22**
